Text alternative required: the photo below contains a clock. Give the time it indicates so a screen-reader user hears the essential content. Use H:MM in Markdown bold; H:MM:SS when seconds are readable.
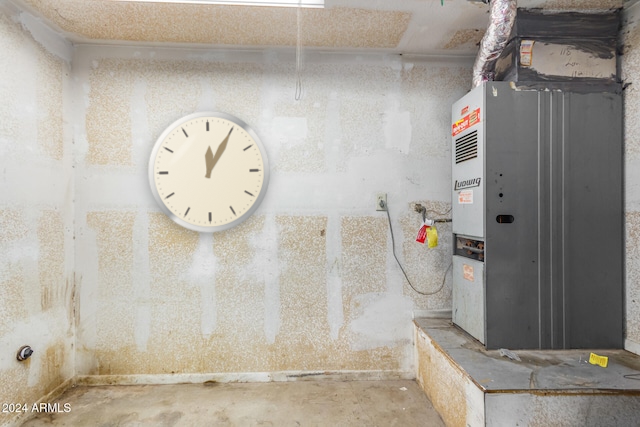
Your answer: **12:05**
